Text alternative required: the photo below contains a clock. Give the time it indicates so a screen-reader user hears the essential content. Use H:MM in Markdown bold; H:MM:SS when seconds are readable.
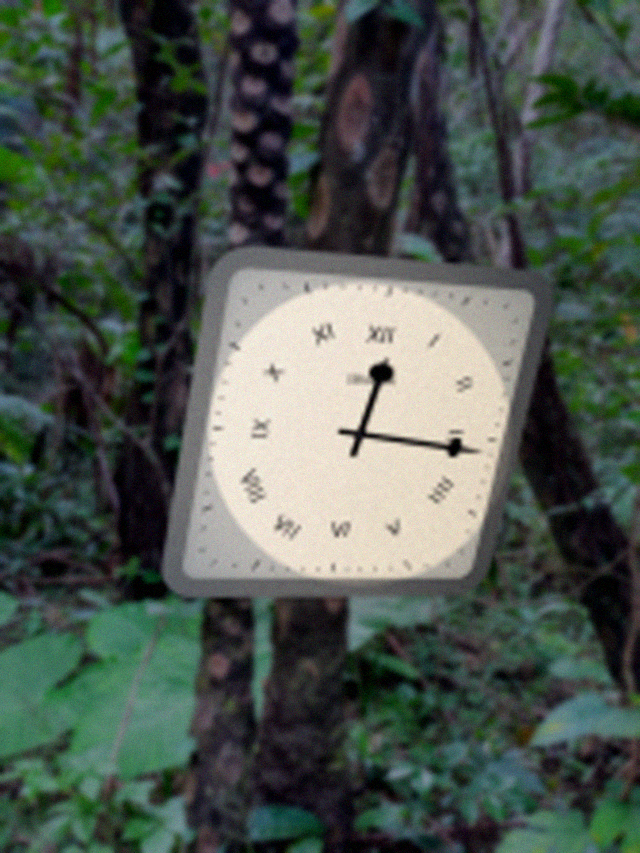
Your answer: **12:16**
